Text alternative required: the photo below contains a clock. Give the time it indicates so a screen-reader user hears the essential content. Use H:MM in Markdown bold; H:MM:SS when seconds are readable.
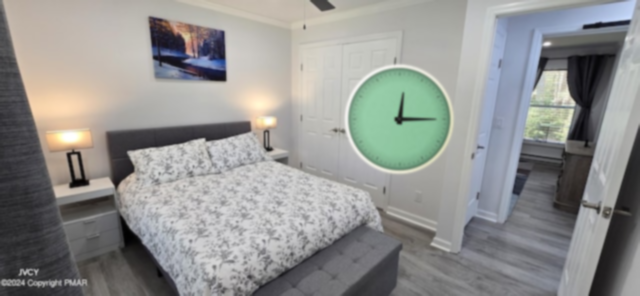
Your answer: **12:15**
